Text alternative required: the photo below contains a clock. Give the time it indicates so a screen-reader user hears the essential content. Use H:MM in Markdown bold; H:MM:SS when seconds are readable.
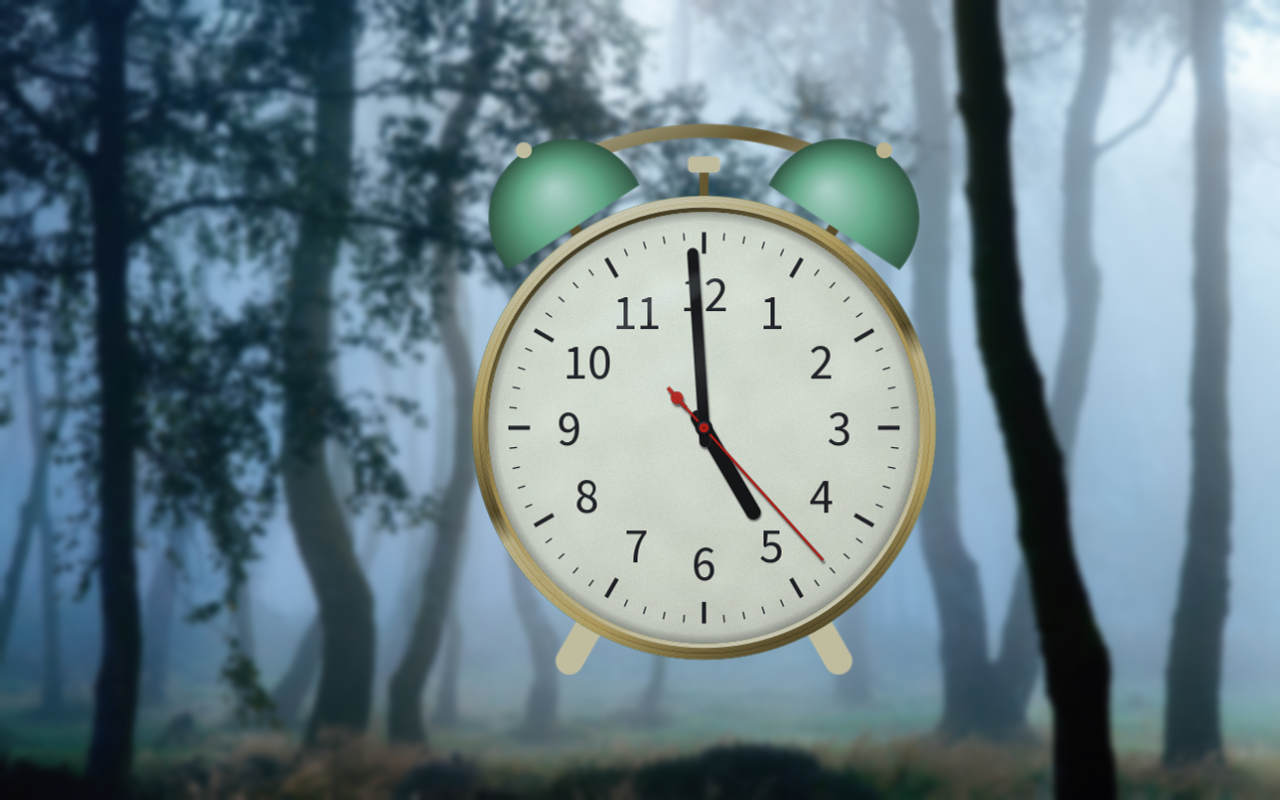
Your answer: **4:59:23**
